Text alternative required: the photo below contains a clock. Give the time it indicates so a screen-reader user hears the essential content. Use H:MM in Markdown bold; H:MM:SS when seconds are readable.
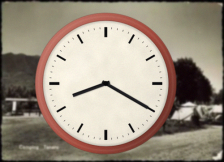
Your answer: **8:20**
